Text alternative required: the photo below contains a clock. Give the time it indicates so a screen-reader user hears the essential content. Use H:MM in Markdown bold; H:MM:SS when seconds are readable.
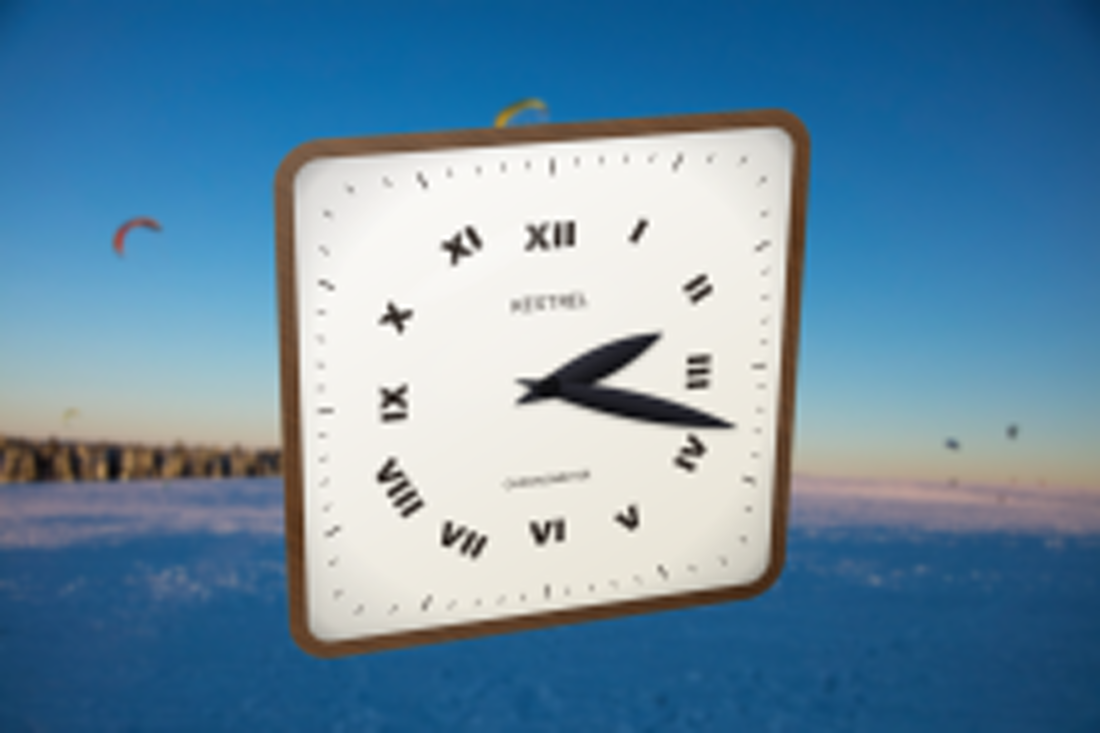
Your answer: **2:18**
